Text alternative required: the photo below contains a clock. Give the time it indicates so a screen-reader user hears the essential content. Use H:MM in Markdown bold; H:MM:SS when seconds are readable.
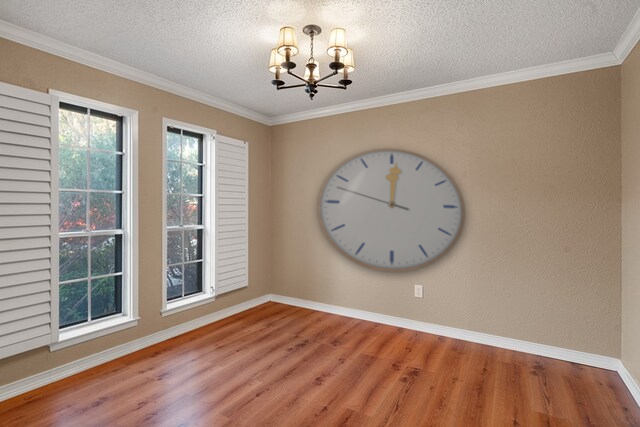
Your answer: **12:00:48**
